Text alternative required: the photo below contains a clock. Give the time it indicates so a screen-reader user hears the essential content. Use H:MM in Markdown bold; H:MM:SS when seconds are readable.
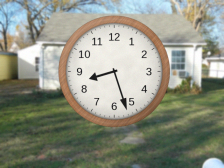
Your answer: **8:27**
